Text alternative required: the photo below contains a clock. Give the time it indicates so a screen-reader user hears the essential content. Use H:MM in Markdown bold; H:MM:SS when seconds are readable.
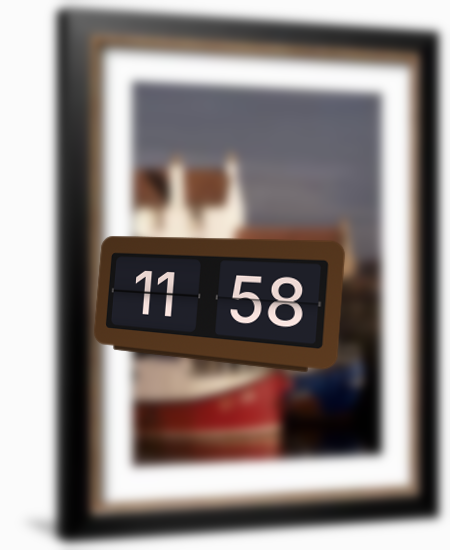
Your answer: **11:58**
